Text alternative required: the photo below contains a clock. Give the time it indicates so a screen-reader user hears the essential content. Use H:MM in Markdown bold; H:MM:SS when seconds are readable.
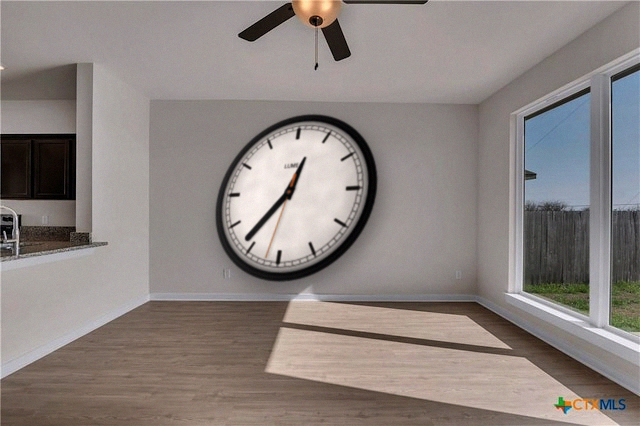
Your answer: **12:36:32**
